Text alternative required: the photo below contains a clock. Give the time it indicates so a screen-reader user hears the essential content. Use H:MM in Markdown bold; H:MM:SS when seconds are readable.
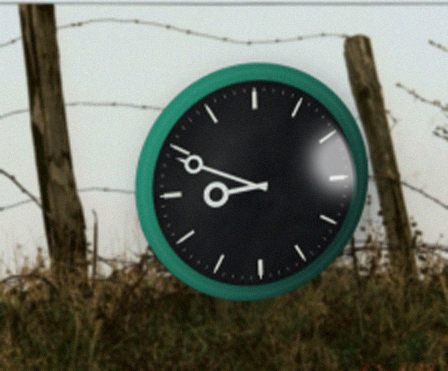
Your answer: **8:49**
